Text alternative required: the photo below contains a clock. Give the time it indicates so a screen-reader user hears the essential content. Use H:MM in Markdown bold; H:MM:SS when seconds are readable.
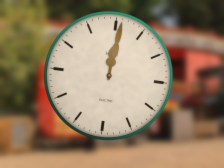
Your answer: **12:01**
